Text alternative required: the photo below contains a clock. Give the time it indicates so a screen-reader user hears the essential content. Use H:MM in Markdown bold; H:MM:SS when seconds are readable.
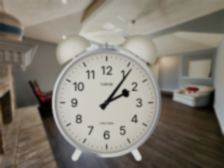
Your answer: **2:06**
